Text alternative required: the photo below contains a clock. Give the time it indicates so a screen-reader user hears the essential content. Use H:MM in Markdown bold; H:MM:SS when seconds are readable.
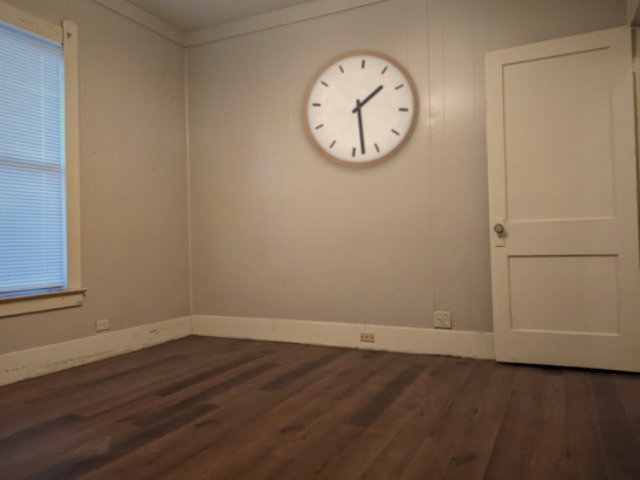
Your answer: **1:28**
